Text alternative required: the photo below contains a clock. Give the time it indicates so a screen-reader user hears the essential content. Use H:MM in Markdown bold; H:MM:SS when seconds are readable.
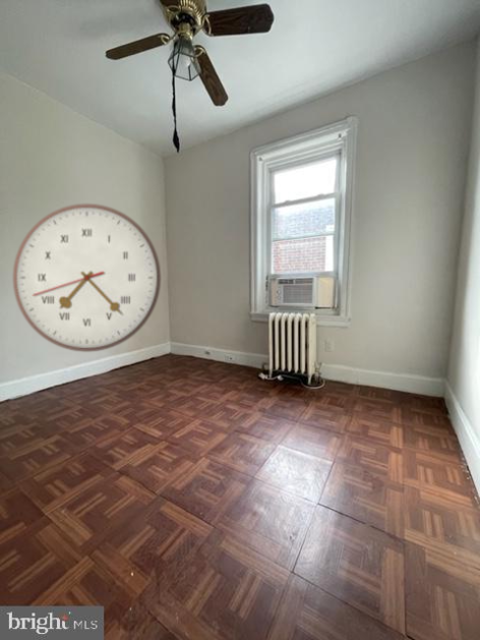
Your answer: **7:22:42**
